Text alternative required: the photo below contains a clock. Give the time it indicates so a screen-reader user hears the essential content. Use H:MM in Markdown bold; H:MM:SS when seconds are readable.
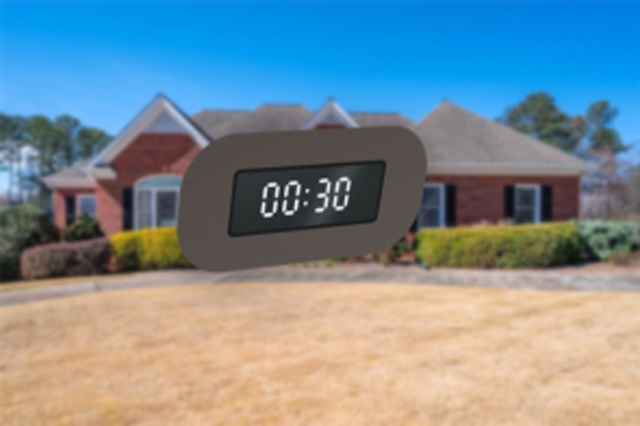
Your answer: **0:30**
